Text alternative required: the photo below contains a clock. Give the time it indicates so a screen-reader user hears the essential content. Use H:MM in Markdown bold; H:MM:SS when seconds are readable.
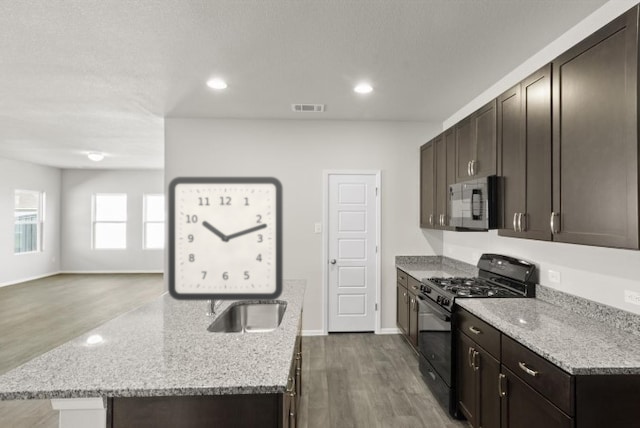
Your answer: **10:12**
